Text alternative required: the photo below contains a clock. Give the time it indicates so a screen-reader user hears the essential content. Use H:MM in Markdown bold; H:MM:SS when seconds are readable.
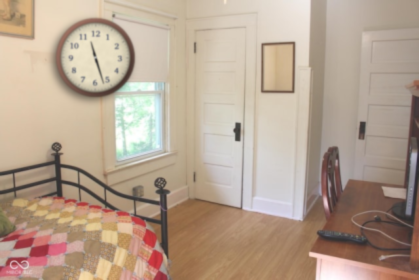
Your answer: **11:27**
